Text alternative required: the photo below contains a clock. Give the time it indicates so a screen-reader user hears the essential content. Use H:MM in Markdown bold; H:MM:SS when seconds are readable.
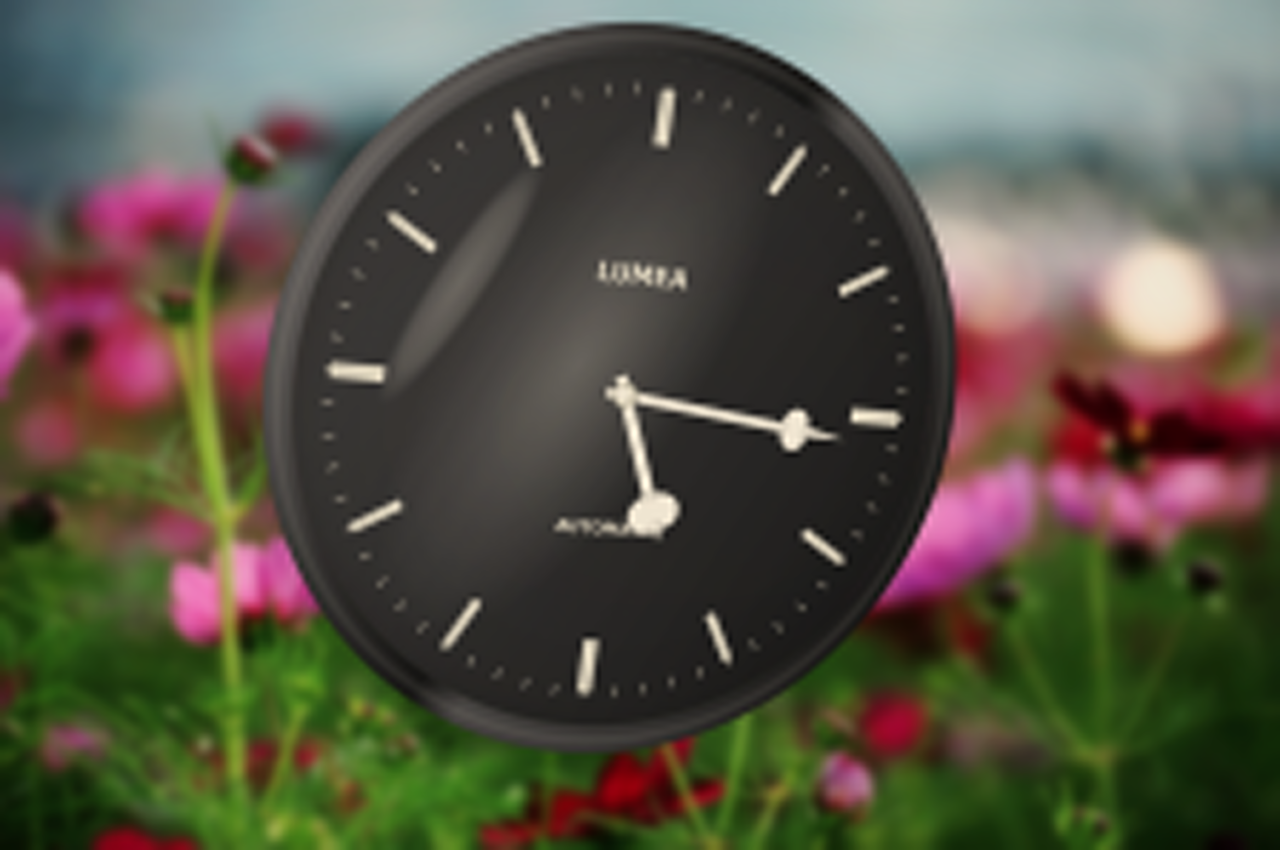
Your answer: **5:16**
